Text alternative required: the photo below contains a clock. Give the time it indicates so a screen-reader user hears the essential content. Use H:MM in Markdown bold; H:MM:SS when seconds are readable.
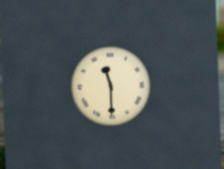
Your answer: **11:30**
